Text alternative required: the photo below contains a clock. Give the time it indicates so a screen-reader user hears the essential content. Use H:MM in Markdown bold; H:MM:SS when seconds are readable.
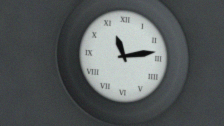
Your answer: **11:13**
